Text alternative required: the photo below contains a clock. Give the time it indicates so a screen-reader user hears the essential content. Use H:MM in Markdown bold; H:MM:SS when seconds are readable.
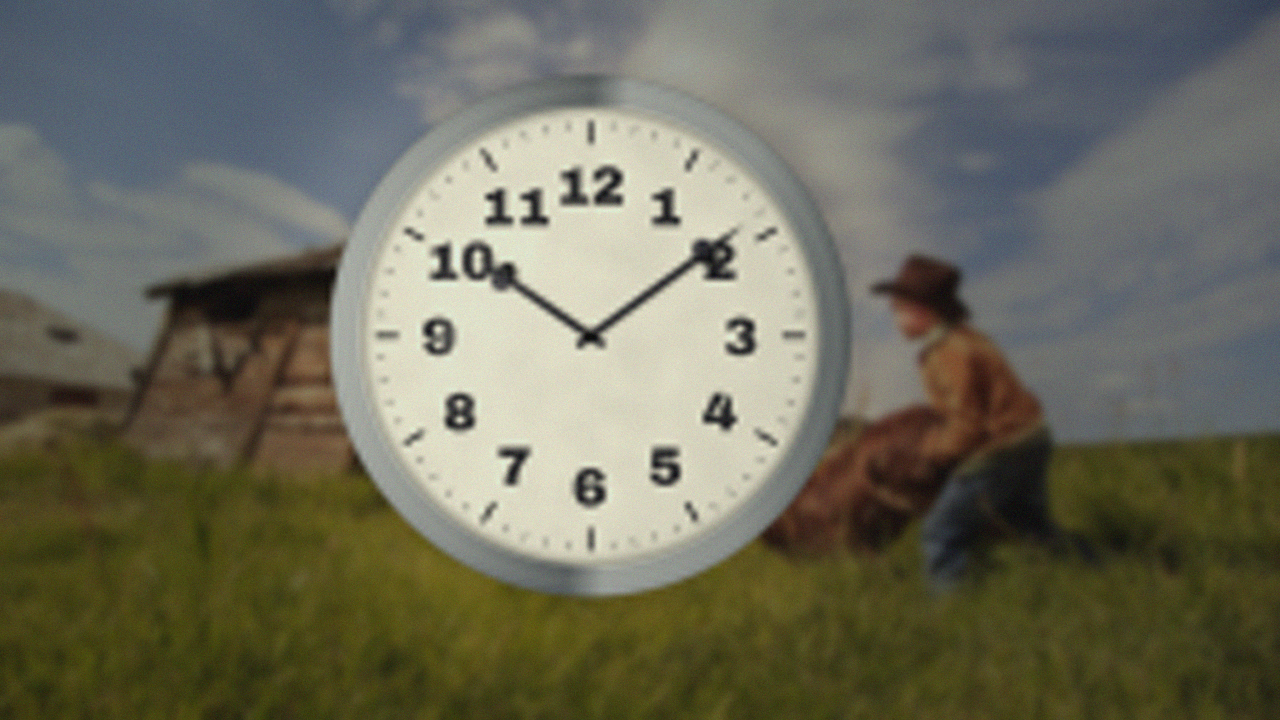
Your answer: **10:09**
